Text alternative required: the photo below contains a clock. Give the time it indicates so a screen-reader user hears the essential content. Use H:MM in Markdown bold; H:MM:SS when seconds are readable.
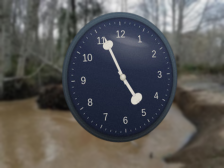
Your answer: **4:56**
